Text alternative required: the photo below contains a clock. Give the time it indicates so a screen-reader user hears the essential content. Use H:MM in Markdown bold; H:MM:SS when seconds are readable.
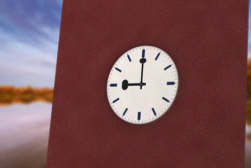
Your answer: **9:00**
